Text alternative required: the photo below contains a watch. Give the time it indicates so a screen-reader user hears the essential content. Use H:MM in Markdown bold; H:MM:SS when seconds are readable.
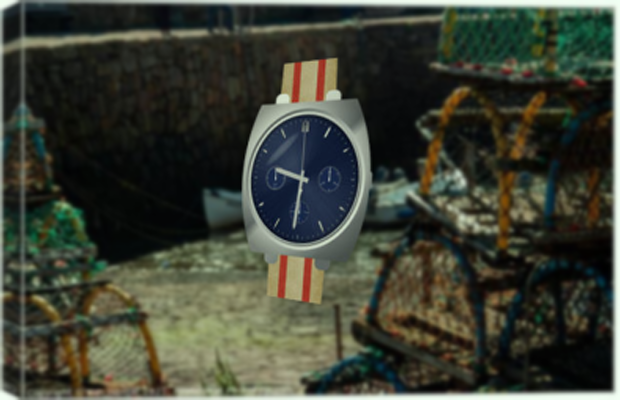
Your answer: **9:31**
